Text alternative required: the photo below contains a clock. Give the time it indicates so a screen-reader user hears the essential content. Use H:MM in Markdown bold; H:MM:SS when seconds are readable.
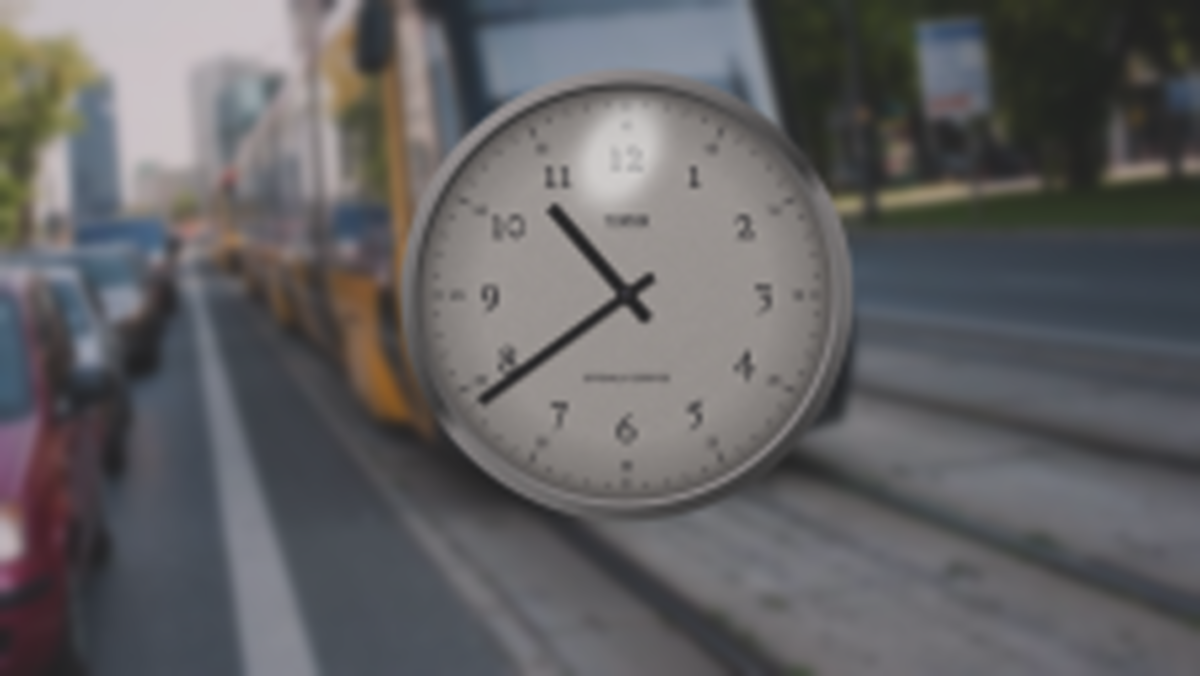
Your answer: **10:39**
